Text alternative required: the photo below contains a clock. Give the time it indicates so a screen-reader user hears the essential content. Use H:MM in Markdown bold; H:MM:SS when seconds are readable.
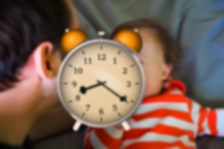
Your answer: **8:21**
